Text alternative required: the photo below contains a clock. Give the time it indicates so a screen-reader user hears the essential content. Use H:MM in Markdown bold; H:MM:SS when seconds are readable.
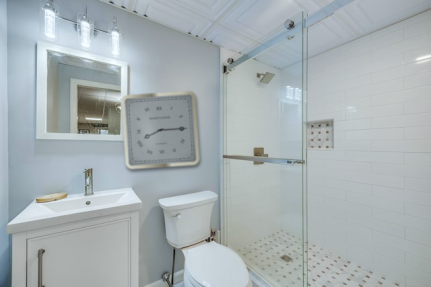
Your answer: **8:15**
